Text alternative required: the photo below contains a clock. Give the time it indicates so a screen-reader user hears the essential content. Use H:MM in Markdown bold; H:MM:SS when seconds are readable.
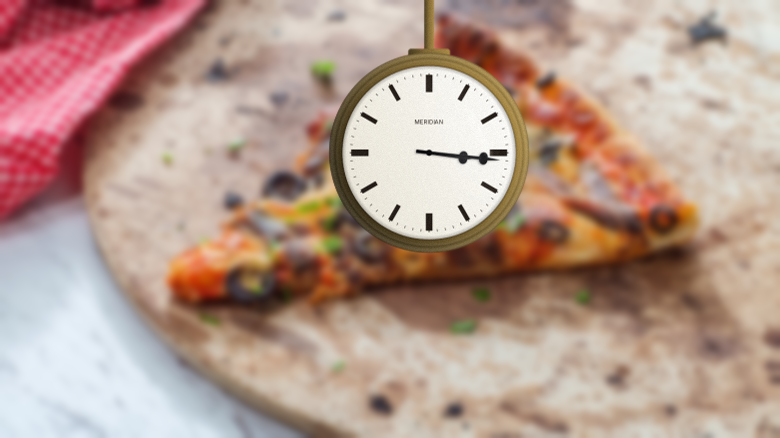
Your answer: **3:16**
